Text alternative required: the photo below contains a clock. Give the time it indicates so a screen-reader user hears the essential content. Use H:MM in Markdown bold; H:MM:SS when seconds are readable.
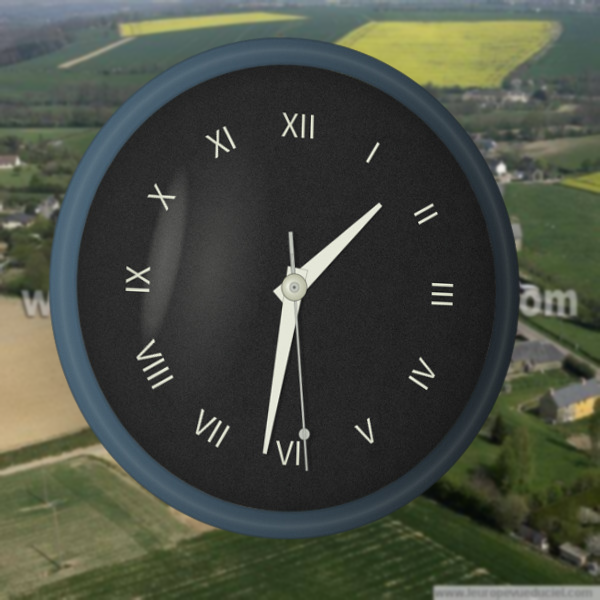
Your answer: **1:31:29**
